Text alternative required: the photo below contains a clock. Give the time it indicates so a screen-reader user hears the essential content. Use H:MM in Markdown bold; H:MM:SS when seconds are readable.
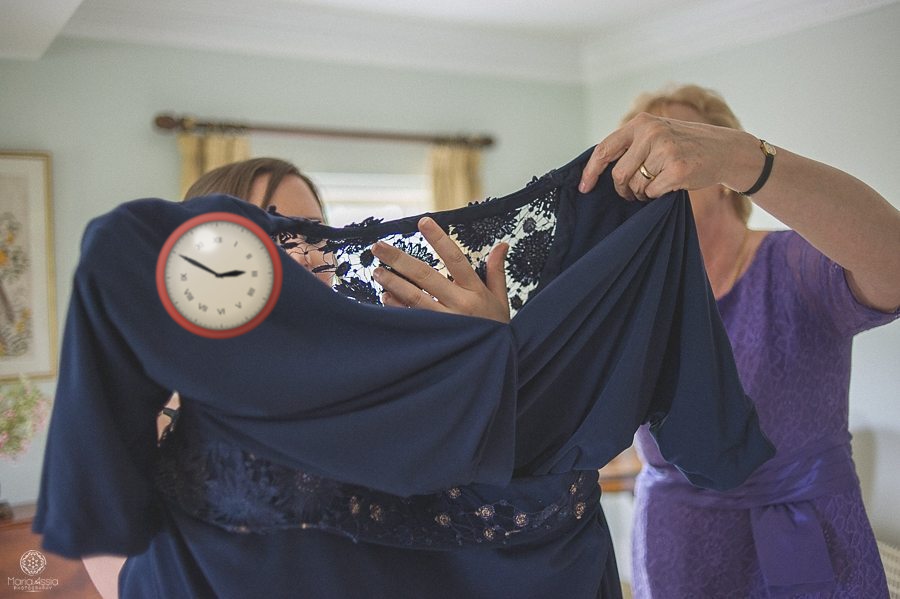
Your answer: **2:50**
